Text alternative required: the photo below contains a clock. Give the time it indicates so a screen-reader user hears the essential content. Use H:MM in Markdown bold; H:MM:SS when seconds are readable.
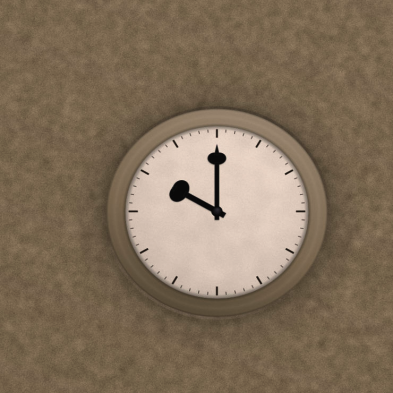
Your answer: **10:00**
